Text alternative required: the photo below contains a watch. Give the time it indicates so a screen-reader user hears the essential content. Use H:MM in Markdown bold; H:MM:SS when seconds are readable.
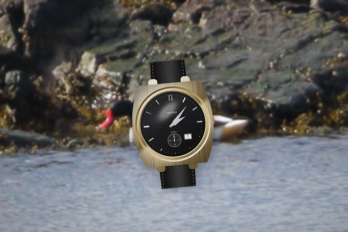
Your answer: **2:07**
